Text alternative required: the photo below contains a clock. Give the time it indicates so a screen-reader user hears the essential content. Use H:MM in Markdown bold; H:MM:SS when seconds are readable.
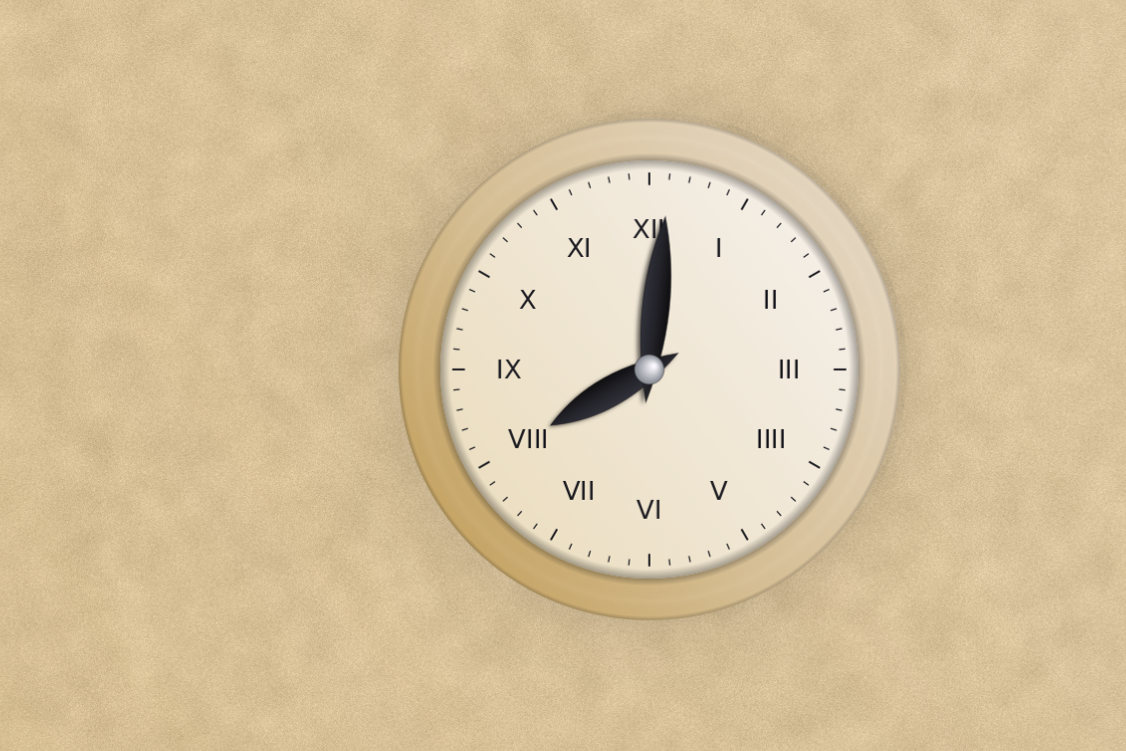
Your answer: **8:01**
